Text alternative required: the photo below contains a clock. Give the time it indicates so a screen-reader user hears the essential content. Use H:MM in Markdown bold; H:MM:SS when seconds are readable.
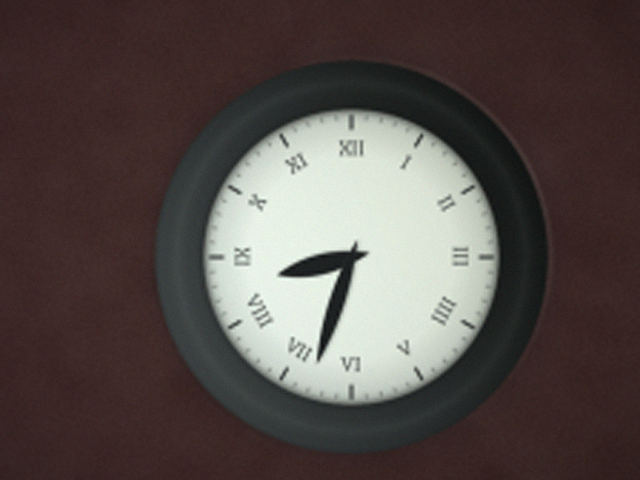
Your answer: **8:33**
